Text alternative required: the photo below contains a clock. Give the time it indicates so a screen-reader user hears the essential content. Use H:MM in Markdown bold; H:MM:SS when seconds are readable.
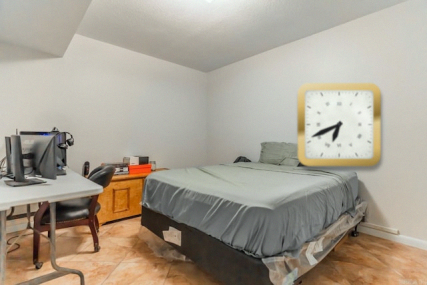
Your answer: **6:41**
